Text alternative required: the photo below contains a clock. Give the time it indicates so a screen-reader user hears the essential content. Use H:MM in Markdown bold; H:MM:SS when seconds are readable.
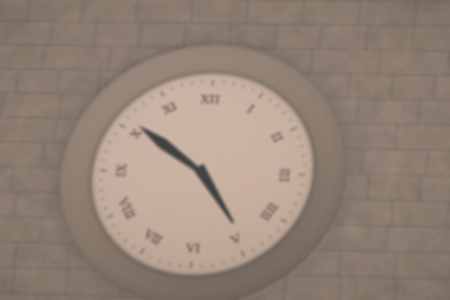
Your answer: **4:51**
